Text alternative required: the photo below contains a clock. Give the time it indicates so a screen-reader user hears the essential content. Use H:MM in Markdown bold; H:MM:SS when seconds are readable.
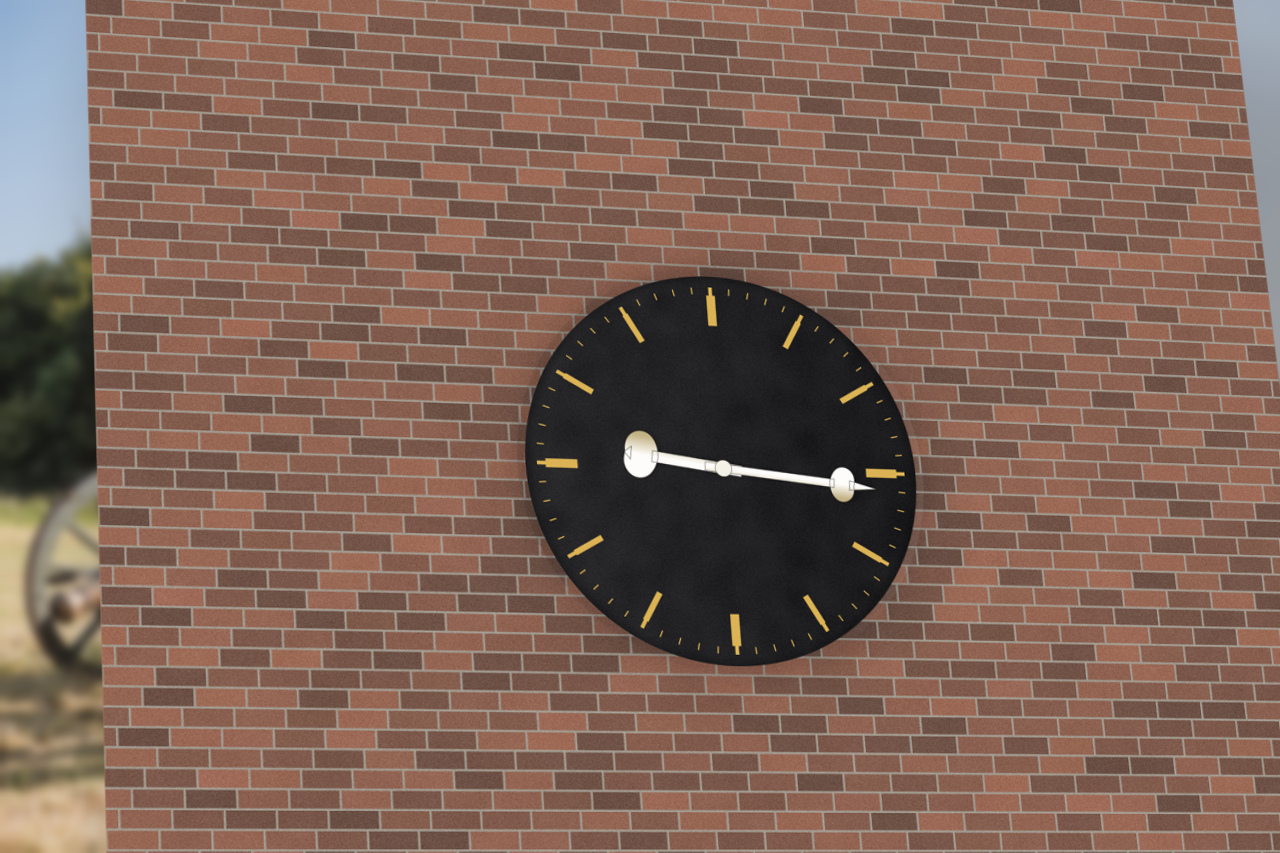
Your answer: **9:16**
